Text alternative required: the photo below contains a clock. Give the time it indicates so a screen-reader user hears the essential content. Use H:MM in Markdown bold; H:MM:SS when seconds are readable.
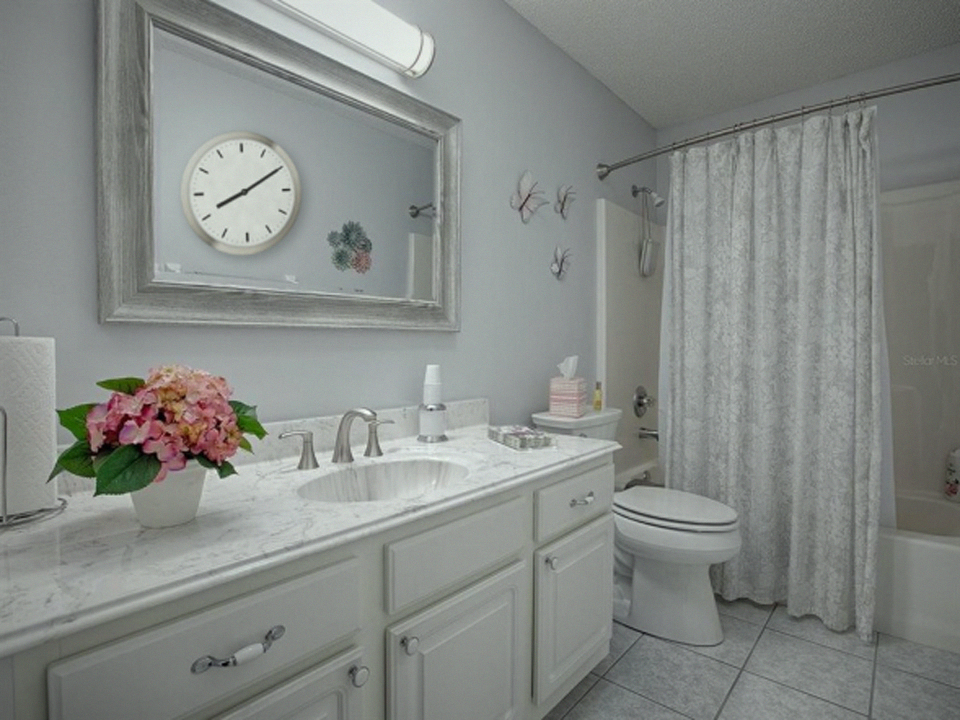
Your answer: **8:10**
